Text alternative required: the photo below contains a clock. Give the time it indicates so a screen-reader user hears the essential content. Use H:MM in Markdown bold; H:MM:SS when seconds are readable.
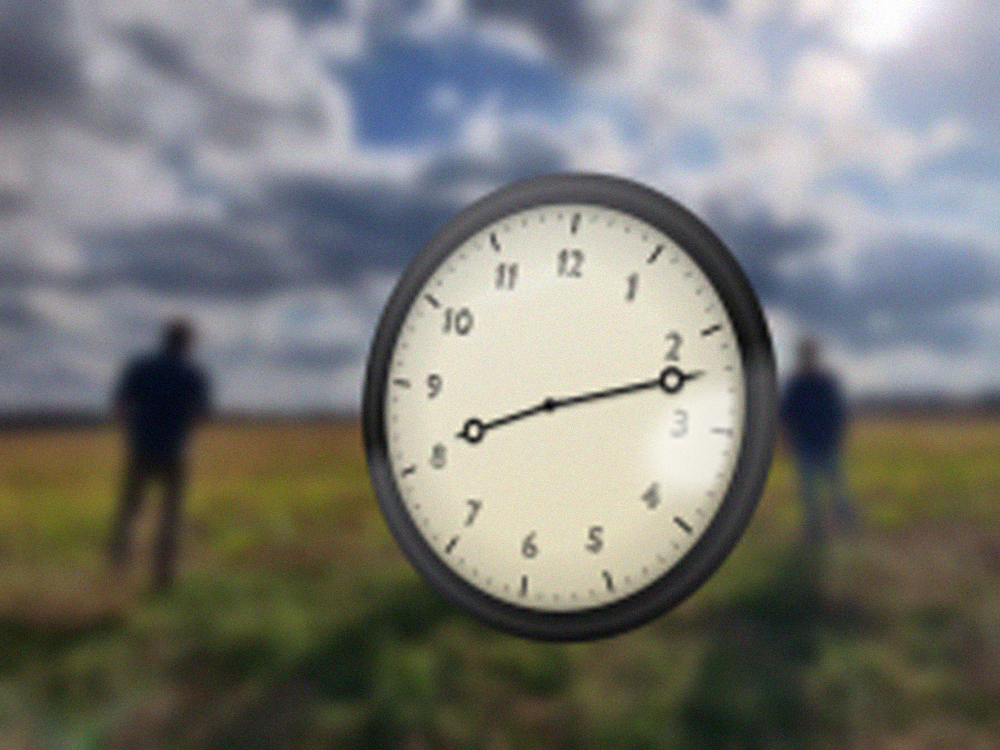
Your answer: **8:12**
